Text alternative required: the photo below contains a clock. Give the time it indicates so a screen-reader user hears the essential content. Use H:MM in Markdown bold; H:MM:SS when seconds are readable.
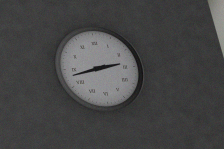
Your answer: **2:43**
